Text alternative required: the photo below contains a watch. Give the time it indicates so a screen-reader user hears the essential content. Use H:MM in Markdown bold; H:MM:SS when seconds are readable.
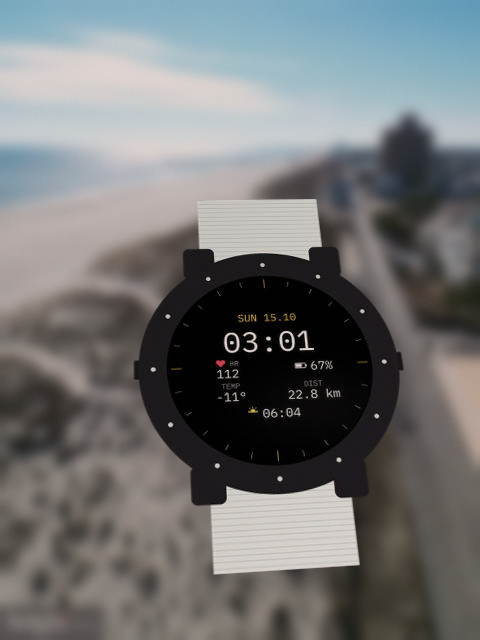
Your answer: **3:01**
